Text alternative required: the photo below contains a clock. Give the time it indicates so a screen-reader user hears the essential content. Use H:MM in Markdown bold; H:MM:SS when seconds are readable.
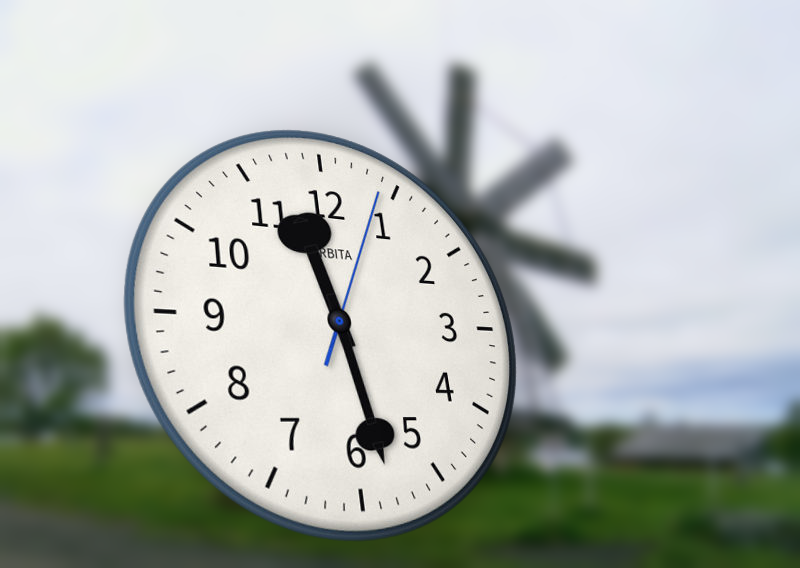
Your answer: **11:28:04**
